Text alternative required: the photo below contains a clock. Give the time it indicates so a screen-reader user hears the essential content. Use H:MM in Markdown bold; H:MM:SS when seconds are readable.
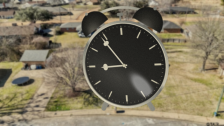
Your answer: **8:54**
